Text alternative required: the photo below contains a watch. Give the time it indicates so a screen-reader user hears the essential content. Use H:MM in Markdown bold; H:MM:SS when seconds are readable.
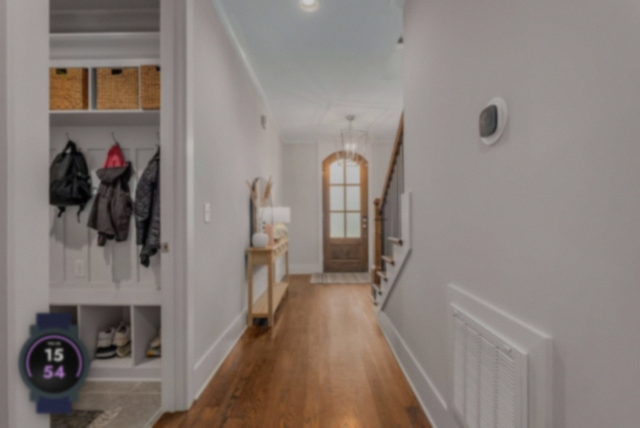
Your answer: **15:54**
